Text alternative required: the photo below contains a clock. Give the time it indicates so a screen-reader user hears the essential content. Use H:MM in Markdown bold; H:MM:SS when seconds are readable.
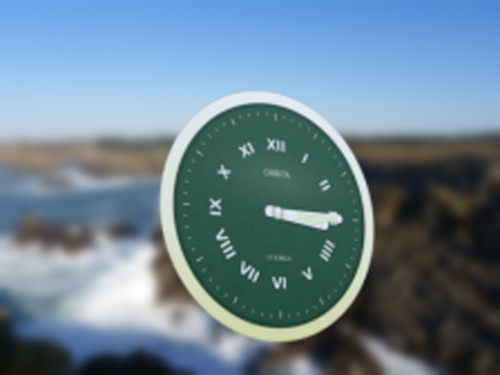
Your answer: **3:15**
